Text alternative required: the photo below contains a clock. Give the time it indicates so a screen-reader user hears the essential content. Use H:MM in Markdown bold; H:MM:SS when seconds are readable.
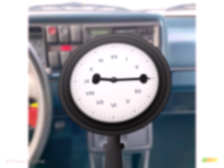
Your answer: **9:15**
